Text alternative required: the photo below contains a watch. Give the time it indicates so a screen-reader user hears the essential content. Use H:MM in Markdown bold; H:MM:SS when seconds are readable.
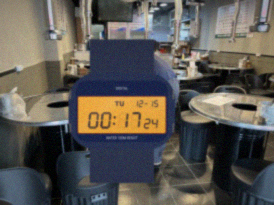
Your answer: **0:17:24**
